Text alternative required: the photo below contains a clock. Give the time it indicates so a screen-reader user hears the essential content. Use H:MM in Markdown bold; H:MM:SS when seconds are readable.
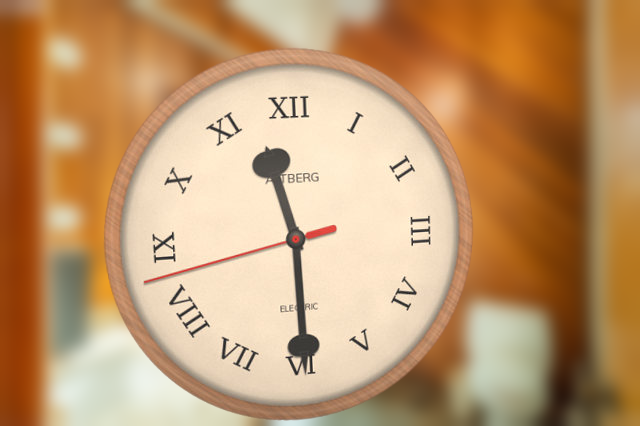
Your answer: **11:29:43**
